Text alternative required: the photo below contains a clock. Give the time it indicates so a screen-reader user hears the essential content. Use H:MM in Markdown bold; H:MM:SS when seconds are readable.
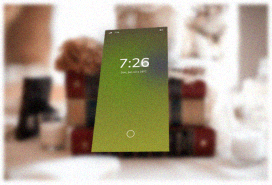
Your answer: **7:26**
